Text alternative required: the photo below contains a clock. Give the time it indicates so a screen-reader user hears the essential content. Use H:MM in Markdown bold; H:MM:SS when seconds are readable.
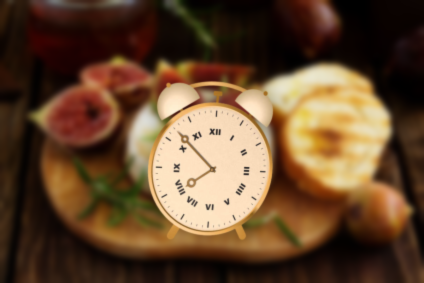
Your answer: **7:52**
